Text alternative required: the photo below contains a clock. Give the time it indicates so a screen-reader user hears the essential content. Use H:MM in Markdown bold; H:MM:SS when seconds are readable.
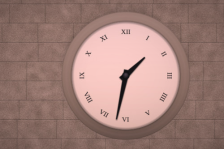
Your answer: **1:32**
